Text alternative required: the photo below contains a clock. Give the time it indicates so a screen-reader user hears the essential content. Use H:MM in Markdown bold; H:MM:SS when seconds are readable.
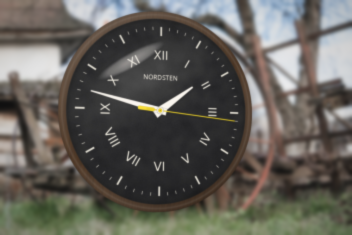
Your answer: **1:47:16**
